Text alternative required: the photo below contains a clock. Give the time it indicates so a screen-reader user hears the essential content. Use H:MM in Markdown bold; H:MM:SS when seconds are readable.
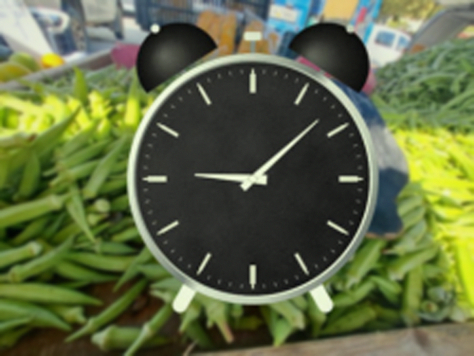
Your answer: **9:08**
